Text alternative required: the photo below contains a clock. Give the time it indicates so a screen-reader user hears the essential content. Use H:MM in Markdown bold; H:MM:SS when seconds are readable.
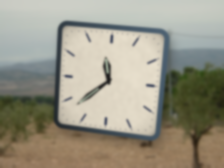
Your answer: **11:38**
